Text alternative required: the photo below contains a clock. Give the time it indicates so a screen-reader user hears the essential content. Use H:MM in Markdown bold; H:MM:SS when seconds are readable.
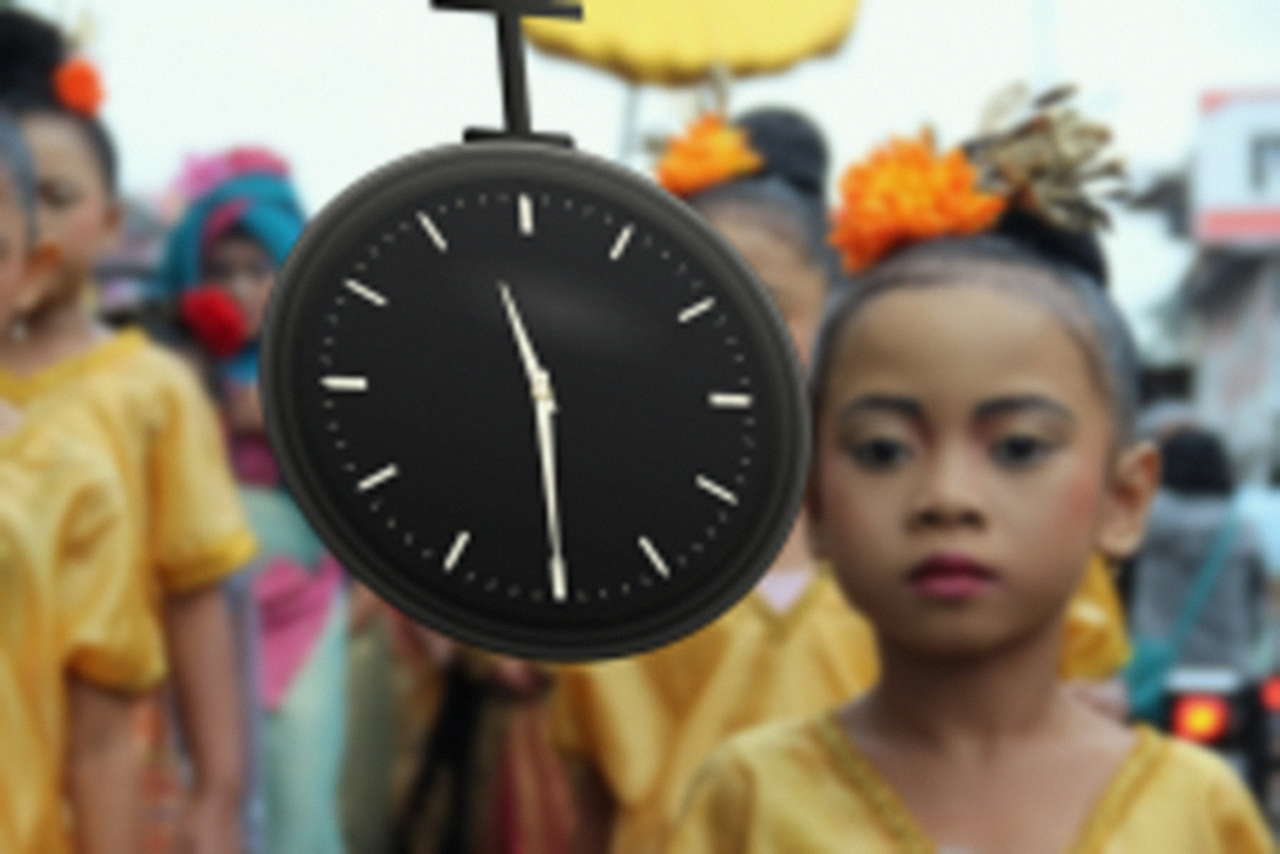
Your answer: **11:30**
